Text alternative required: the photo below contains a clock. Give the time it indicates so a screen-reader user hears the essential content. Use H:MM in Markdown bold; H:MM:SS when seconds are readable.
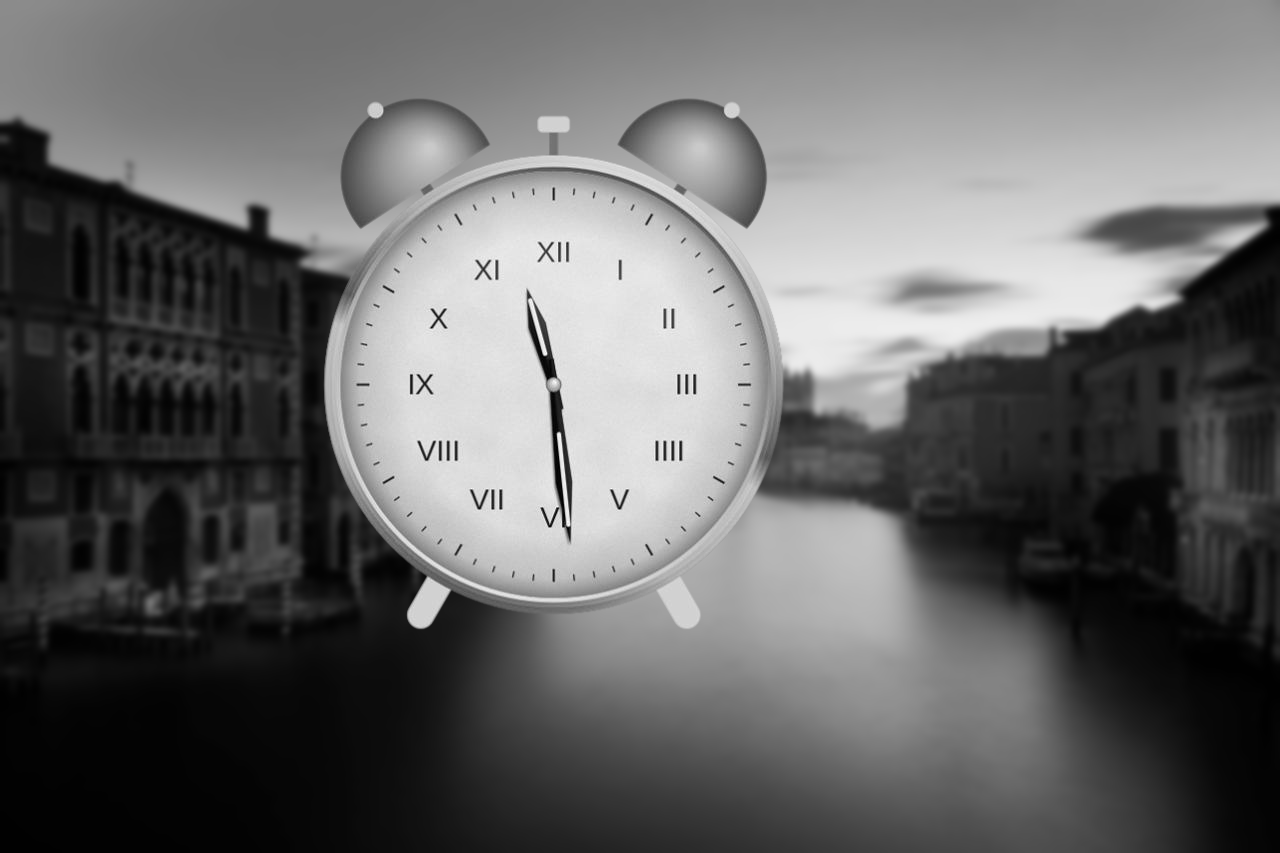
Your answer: **11:29**
